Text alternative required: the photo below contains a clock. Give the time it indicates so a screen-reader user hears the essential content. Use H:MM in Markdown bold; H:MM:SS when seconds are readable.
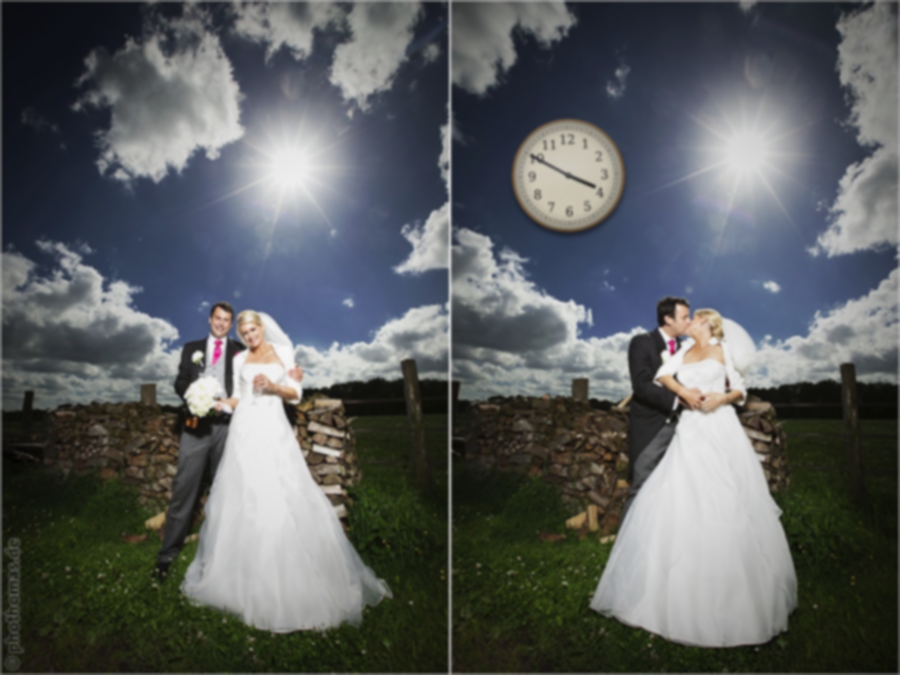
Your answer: **3:50**
